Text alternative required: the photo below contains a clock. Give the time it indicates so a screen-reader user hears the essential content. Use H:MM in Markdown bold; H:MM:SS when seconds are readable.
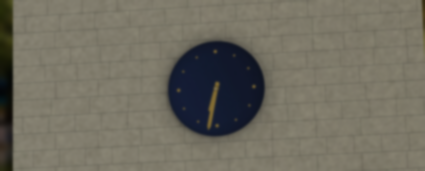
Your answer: **6:32**
